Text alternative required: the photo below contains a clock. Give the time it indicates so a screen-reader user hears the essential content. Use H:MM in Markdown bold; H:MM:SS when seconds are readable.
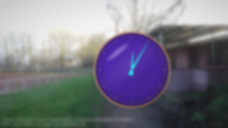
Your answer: **12:05**
